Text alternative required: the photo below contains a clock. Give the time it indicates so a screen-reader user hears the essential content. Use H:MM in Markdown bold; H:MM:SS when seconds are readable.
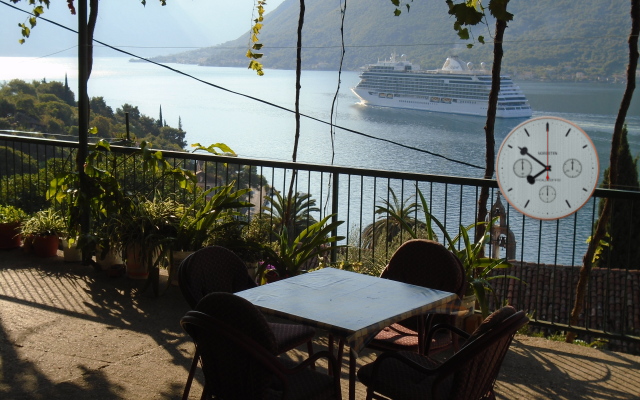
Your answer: **7:51**
